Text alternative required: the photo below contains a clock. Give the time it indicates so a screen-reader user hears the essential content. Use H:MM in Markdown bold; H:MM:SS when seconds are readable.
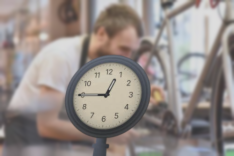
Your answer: **12:45**
